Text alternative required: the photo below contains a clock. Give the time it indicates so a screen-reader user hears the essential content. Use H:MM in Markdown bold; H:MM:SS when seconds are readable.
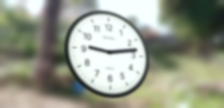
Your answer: **9:13**
